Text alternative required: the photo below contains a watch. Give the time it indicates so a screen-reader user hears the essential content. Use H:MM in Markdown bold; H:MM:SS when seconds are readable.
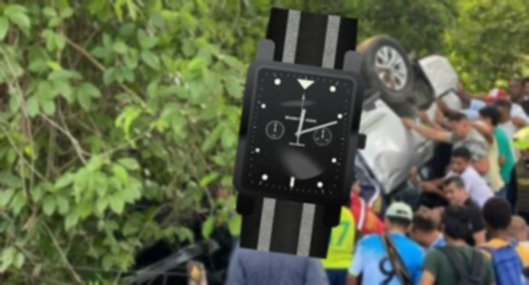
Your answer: **12:11**
